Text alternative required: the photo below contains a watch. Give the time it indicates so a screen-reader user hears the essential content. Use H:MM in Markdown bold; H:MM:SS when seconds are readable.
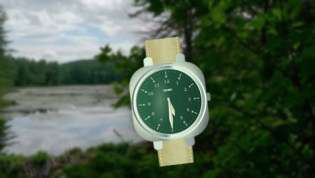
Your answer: **5:30**
